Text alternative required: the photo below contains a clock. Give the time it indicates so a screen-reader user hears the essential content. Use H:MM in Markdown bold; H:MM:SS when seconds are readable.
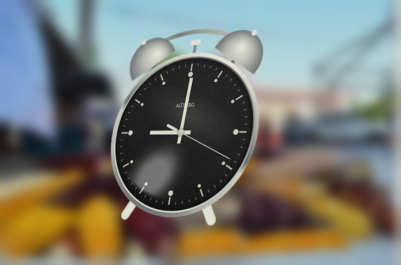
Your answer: **9:00:19**
